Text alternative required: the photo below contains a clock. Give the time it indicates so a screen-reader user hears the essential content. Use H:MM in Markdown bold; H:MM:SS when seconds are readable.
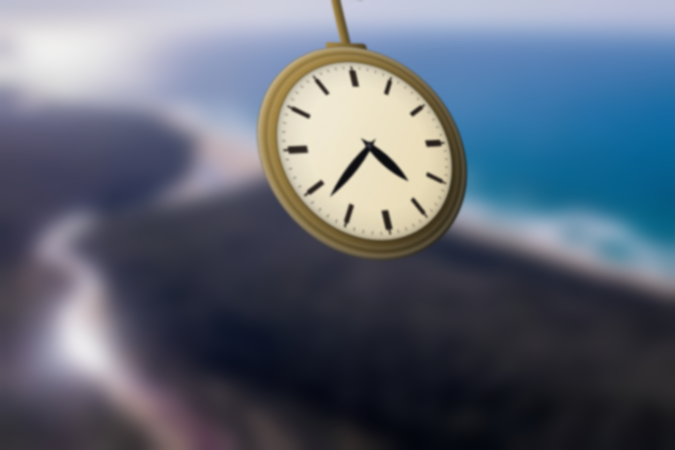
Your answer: **4:38**
